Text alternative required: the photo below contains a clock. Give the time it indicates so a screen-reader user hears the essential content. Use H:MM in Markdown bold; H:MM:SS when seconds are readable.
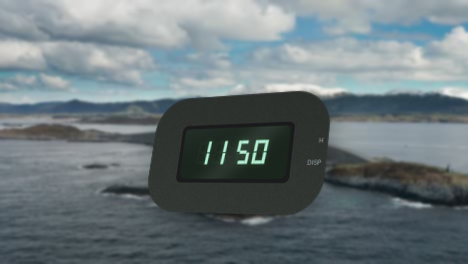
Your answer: **11:50**
